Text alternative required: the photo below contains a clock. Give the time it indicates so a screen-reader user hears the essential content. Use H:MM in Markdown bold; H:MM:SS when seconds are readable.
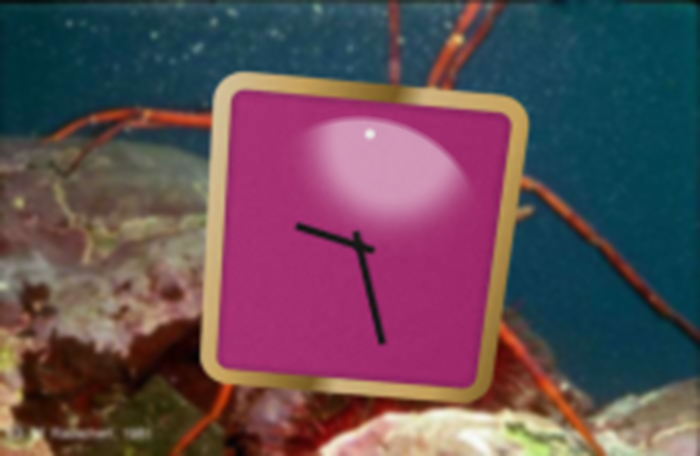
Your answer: **9:27**
